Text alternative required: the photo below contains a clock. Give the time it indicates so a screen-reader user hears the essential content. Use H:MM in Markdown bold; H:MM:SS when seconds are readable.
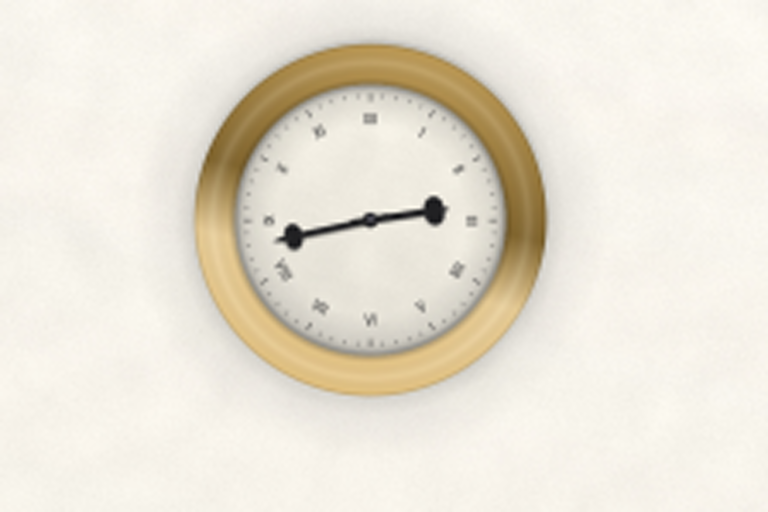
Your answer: **2:43**
